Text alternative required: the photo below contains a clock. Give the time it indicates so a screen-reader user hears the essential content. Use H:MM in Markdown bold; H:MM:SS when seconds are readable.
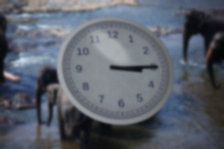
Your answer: **3:15**
